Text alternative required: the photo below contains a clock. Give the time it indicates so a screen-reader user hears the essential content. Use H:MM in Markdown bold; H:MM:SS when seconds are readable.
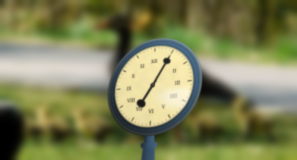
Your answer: **7:05**
